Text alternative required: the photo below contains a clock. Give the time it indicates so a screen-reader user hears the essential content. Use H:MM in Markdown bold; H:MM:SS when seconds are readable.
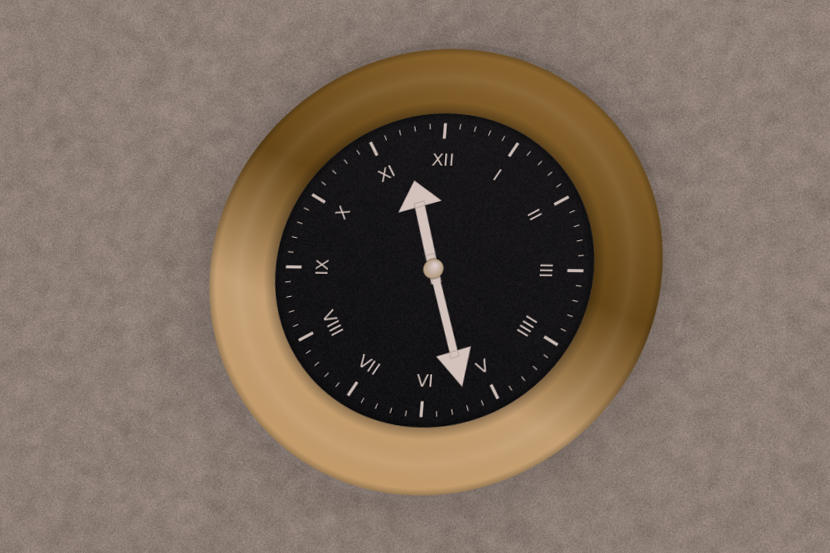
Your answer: **11:27**
